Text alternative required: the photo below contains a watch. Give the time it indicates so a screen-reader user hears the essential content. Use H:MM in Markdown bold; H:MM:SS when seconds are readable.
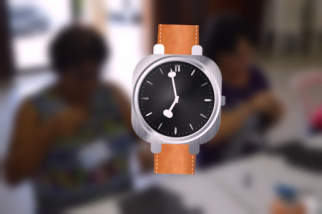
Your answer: **6:58**
